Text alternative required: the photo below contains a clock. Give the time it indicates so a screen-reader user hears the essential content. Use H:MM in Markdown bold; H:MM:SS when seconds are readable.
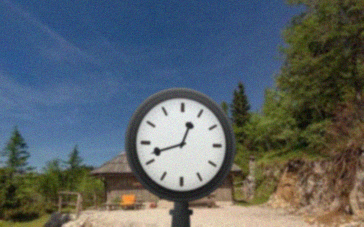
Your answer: **12:42**
